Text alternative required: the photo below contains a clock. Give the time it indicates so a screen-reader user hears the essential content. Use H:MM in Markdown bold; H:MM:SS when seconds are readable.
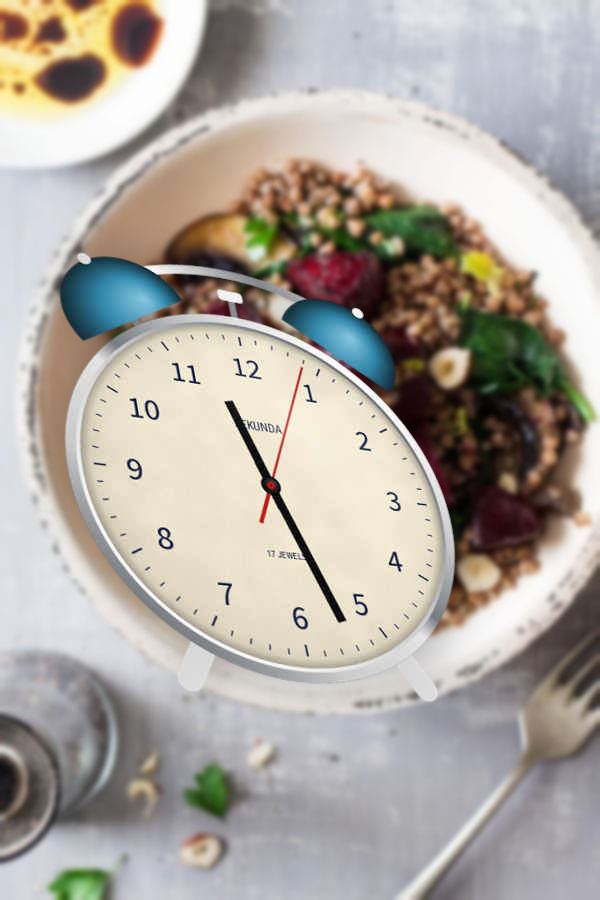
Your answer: **11:27:04**
